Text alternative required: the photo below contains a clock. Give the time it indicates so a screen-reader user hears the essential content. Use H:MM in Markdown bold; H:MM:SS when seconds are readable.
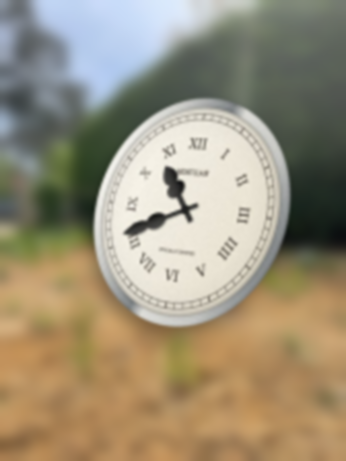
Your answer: **10:41**
